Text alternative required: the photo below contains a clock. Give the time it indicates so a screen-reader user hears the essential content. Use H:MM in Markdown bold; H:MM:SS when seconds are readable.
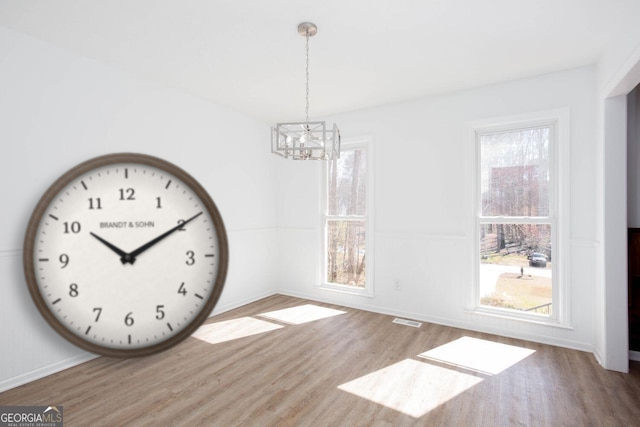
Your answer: **10:10**
